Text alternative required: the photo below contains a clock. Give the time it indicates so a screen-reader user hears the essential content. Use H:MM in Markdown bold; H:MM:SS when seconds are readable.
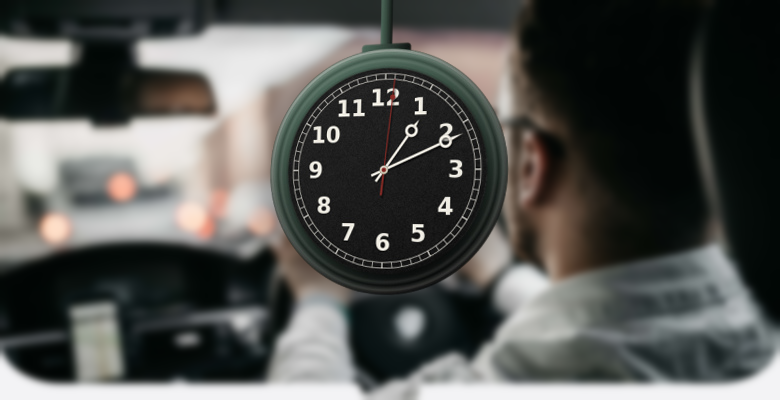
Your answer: **1:11:01**
